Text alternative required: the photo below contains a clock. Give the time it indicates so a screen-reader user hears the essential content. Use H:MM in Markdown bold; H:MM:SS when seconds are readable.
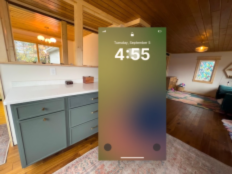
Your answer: **4:55**
